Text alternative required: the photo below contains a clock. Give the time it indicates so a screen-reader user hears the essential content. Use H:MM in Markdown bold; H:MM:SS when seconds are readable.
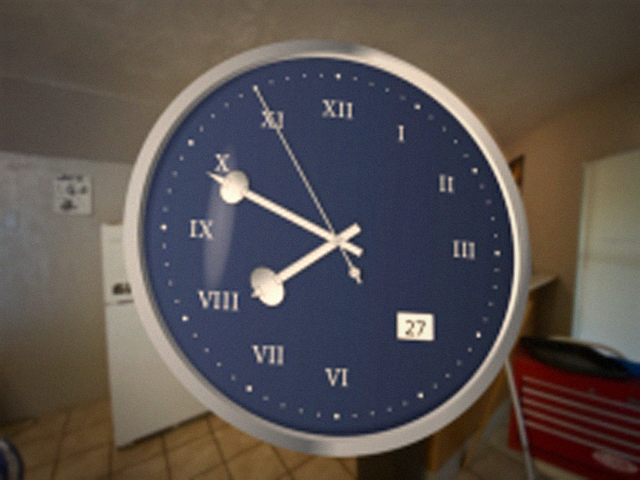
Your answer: **7:48:55**
